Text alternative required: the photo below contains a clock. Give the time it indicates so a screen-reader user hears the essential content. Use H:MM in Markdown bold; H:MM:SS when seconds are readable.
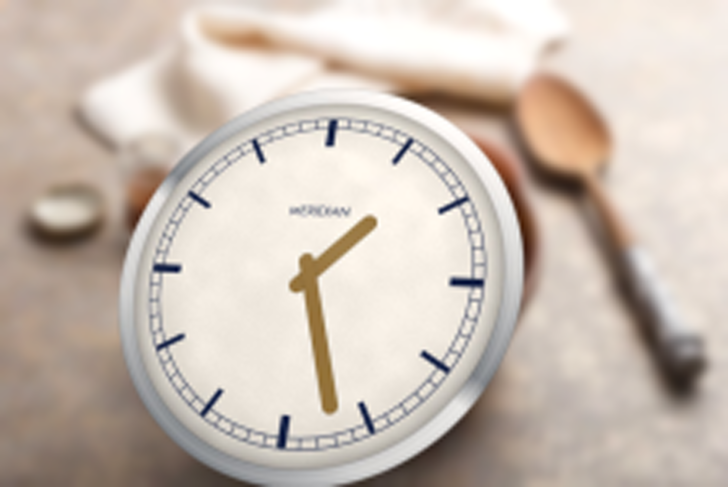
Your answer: **1:27**
